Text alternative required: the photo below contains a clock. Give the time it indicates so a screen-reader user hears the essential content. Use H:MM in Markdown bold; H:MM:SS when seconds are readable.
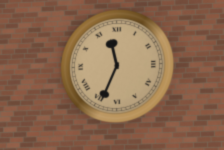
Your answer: **11:34**
